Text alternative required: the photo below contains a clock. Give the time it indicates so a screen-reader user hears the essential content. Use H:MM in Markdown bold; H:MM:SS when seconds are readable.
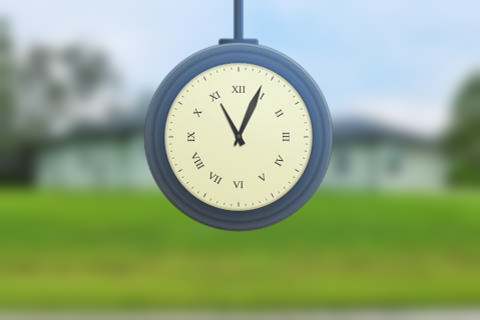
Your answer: **11:04**
